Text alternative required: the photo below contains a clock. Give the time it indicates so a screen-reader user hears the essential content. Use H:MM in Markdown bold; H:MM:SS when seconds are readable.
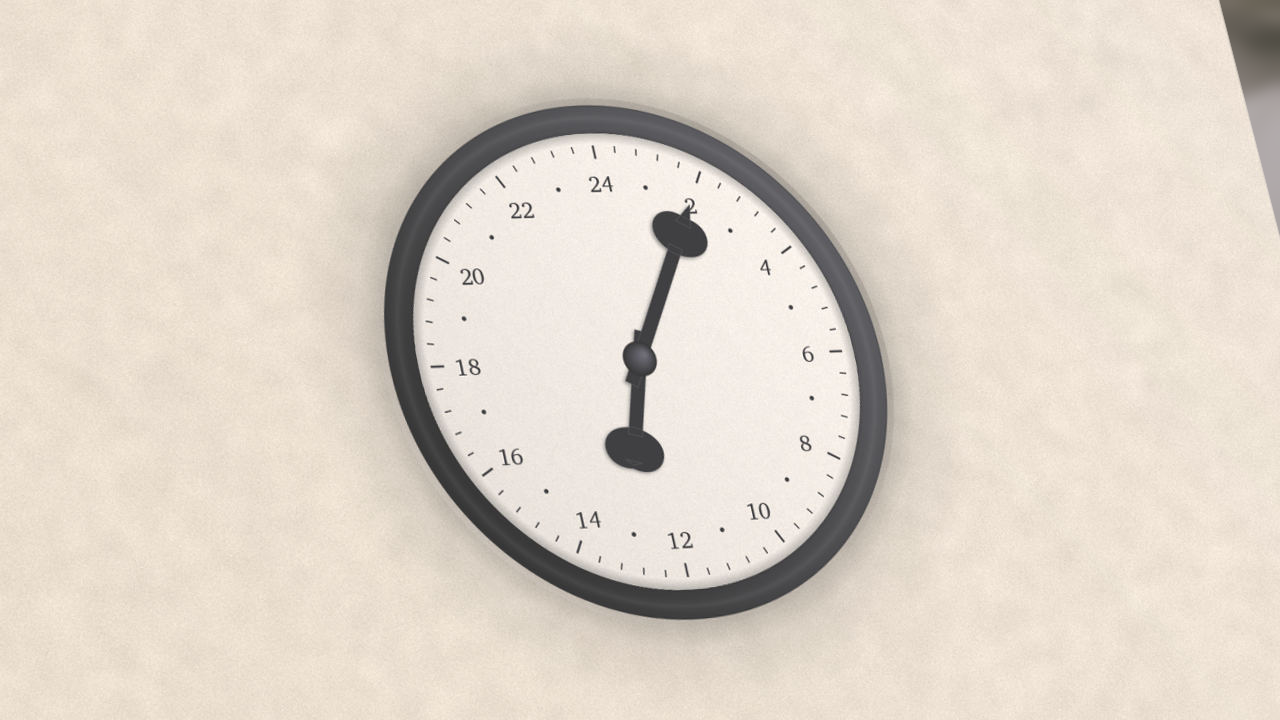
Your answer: **13:05**
